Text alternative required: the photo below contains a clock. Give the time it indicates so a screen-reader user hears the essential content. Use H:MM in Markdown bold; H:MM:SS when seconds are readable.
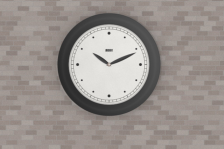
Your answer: **10:11**
